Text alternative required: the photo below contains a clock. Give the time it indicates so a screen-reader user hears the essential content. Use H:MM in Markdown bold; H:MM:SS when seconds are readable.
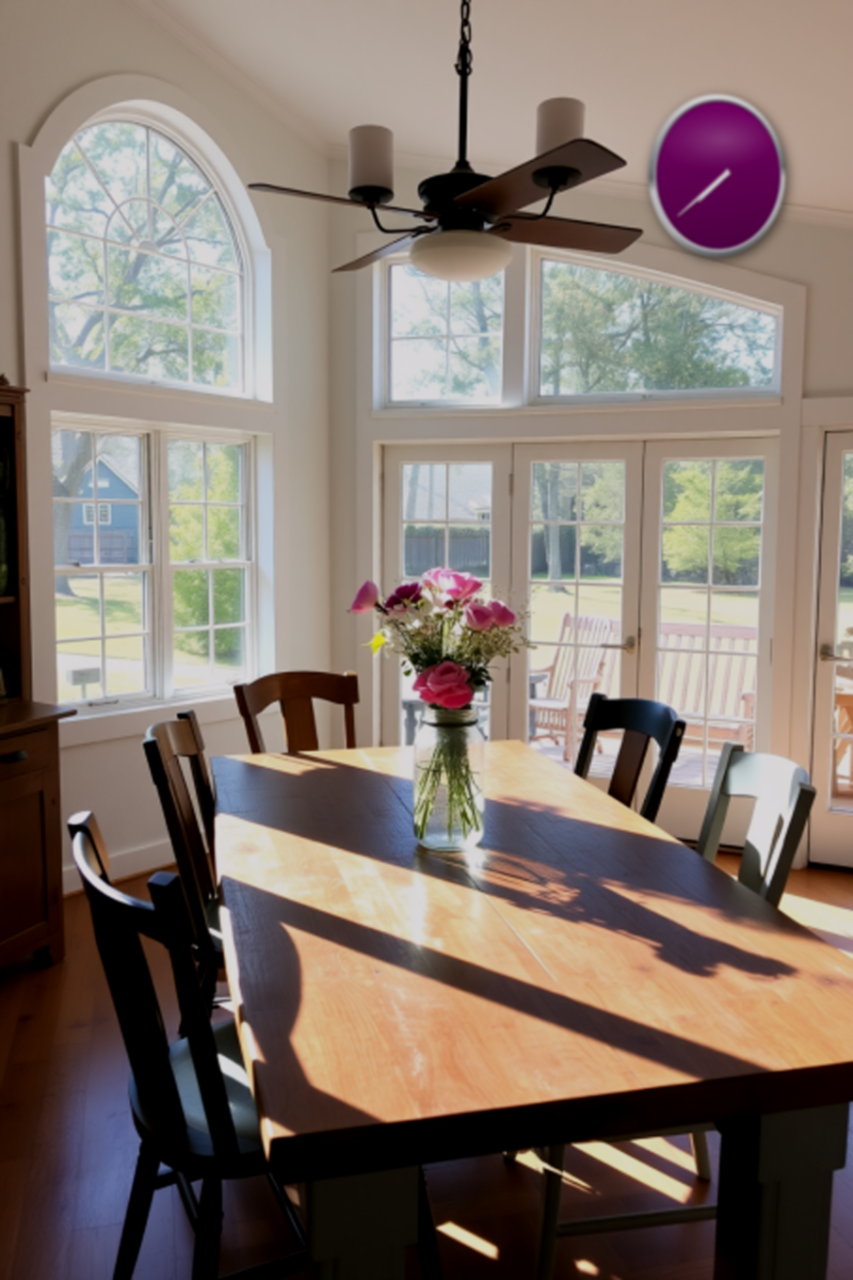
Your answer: **7:39**
